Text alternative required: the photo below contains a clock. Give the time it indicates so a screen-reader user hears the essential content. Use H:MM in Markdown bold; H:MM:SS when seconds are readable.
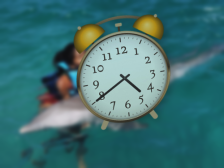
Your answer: **4:40**
